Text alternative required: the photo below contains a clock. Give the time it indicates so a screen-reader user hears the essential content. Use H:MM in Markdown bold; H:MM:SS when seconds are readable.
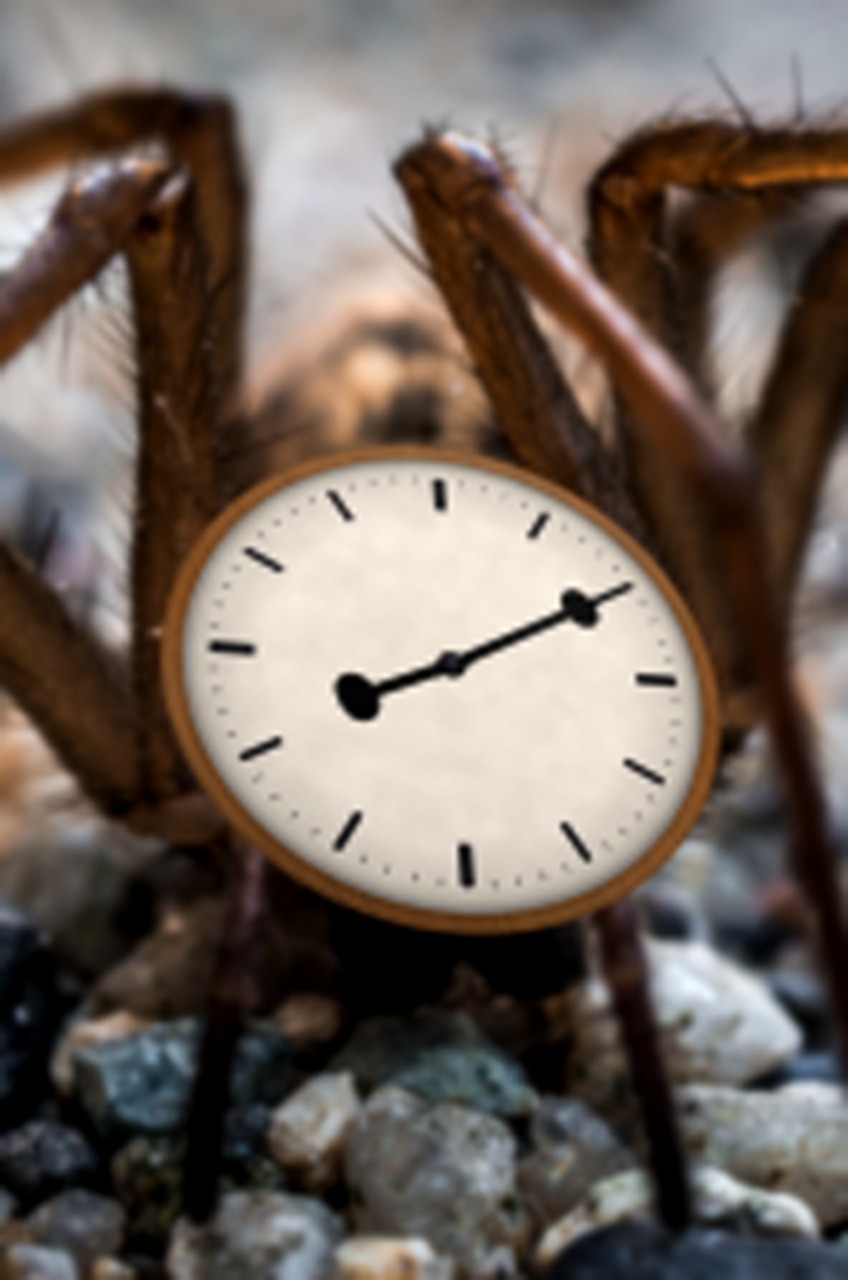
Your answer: **8:10**
